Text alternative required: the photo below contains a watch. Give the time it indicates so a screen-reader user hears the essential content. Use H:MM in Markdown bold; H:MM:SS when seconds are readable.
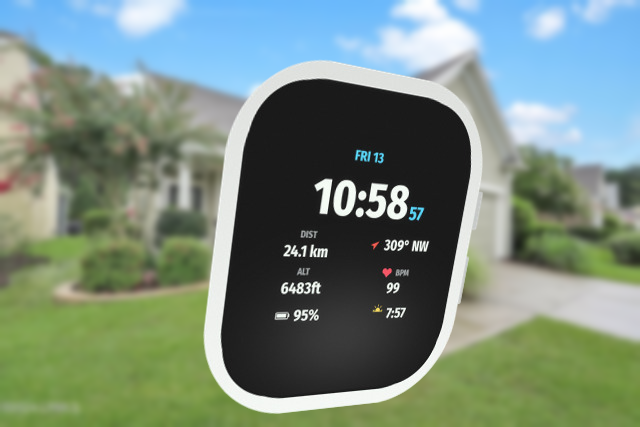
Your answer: **10:58:57**
